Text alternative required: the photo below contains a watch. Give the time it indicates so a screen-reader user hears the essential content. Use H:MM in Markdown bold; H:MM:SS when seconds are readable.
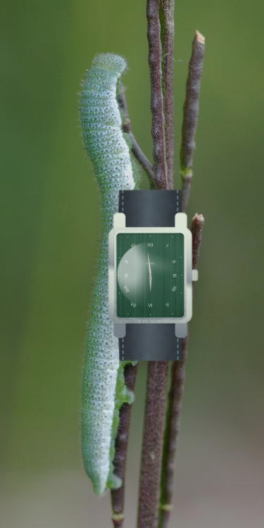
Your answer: **5:59**
